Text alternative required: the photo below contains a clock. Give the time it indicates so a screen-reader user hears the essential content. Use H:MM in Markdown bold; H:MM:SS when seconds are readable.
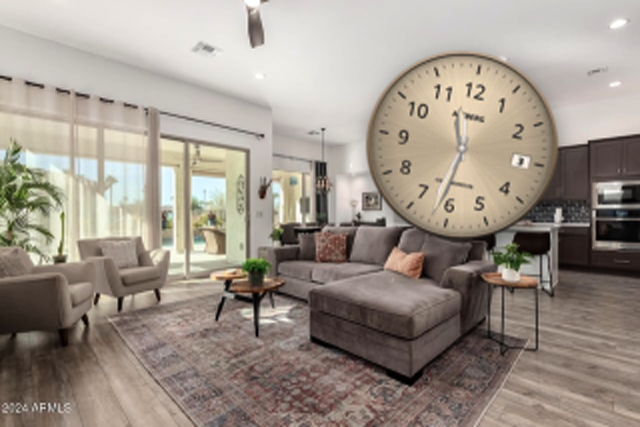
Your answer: **11:32**
